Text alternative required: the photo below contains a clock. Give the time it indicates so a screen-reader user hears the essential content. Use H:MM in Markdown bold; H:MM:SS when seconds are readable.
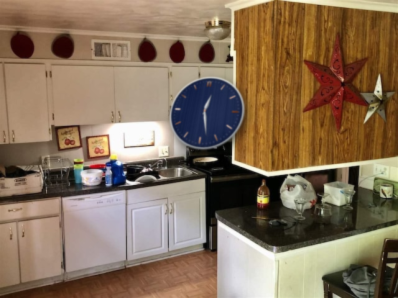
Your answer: **12:28**
